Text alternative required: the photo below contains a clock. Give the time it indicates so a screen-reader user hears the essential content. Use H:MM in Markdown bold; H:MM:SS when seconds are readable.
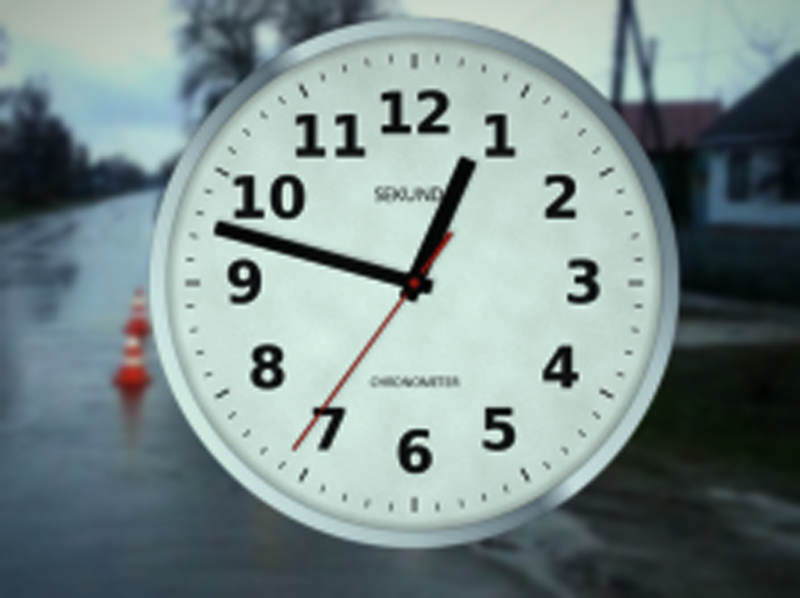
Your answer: **12:47:36**
